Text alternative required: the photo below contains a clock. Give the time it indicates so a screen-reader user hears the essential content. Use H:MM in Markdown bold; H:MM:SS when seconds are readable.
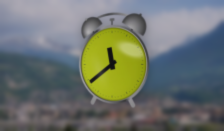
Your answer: **11:39**
